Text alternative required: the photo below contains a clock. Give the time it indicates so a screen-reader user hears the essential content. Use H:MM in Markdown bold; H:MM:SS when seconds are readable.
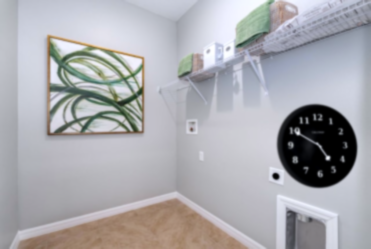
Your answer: **4:50**
